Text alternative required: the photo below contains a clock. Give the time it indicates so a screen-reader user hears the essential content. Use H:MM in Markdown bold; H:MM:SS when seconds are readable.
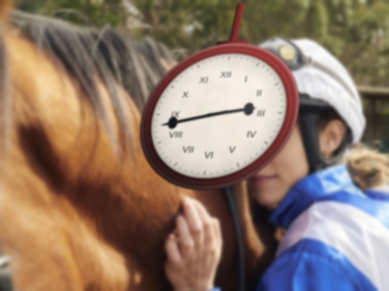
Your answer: **2:43**
